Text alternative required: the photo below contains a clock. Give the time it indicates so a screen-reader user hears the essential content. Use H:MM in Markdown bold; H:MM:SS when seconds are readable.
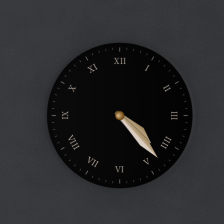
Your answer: **4:23**
